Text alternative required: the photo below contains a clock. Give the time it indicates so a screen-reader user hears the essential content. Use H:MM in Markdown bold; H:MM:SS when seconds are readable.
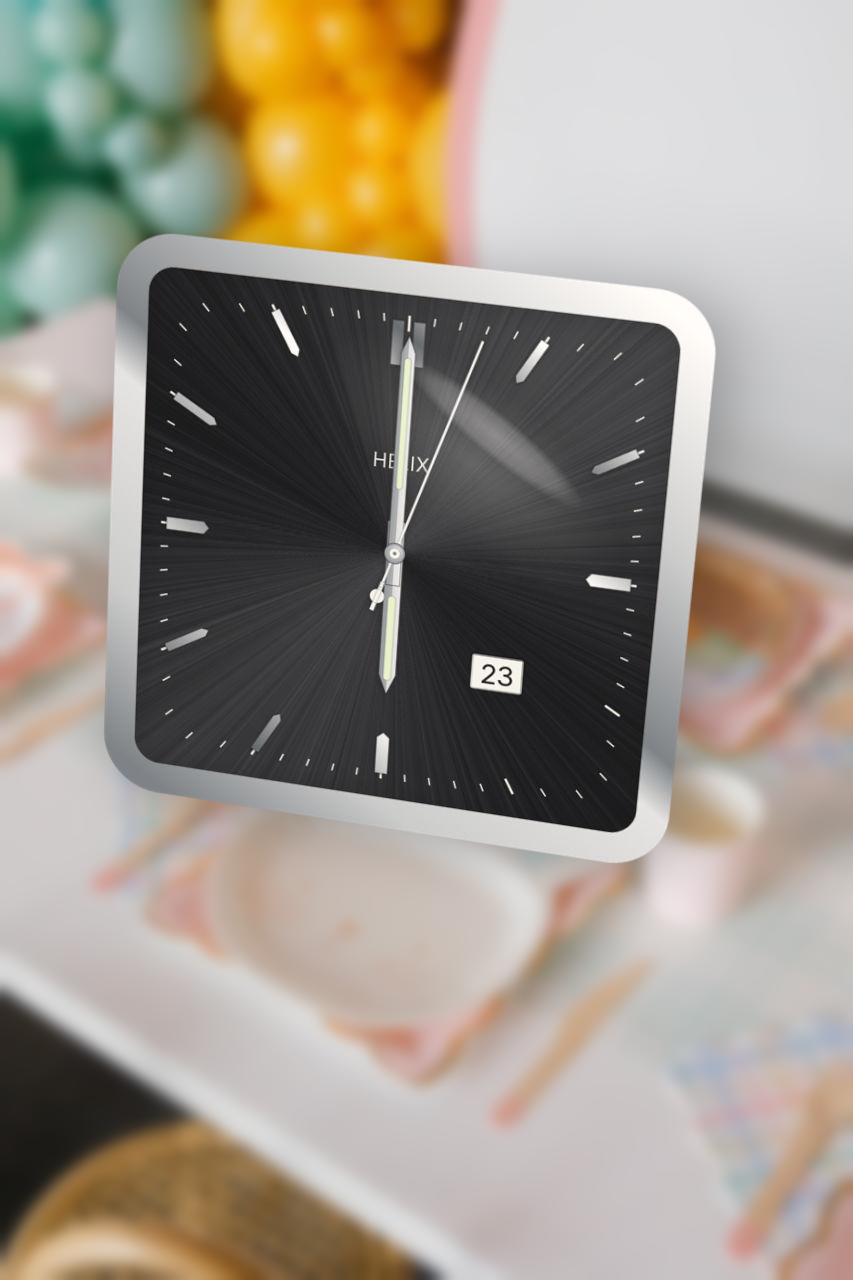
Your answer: **6:00:03**
